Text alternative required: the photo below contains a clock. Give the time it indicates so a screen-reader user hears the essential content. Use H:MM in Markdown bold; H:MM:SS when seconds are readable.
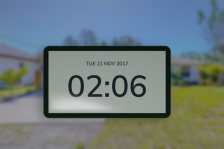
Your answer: **2:06**
